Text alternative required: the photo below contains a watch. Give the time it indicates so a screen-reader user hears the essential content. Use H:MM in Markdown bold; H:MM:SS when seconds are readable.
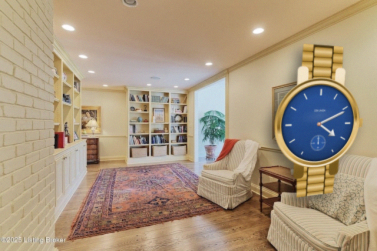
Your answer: **4:11**
